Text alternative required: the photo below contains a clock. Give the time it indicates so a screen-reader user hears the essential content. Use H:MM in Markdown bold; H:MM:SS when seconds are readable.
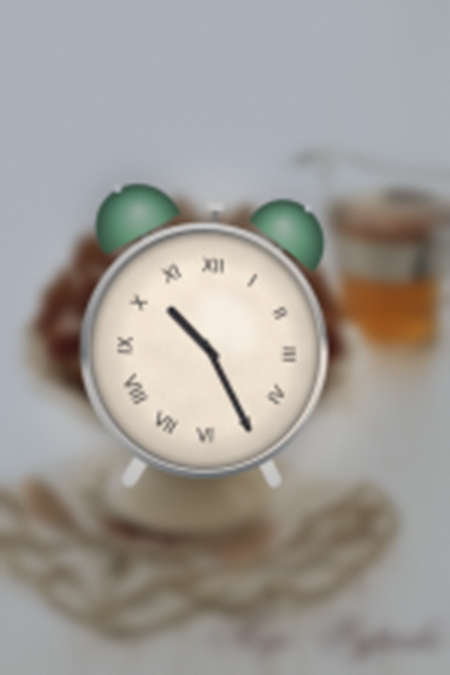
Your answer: **10:25**
